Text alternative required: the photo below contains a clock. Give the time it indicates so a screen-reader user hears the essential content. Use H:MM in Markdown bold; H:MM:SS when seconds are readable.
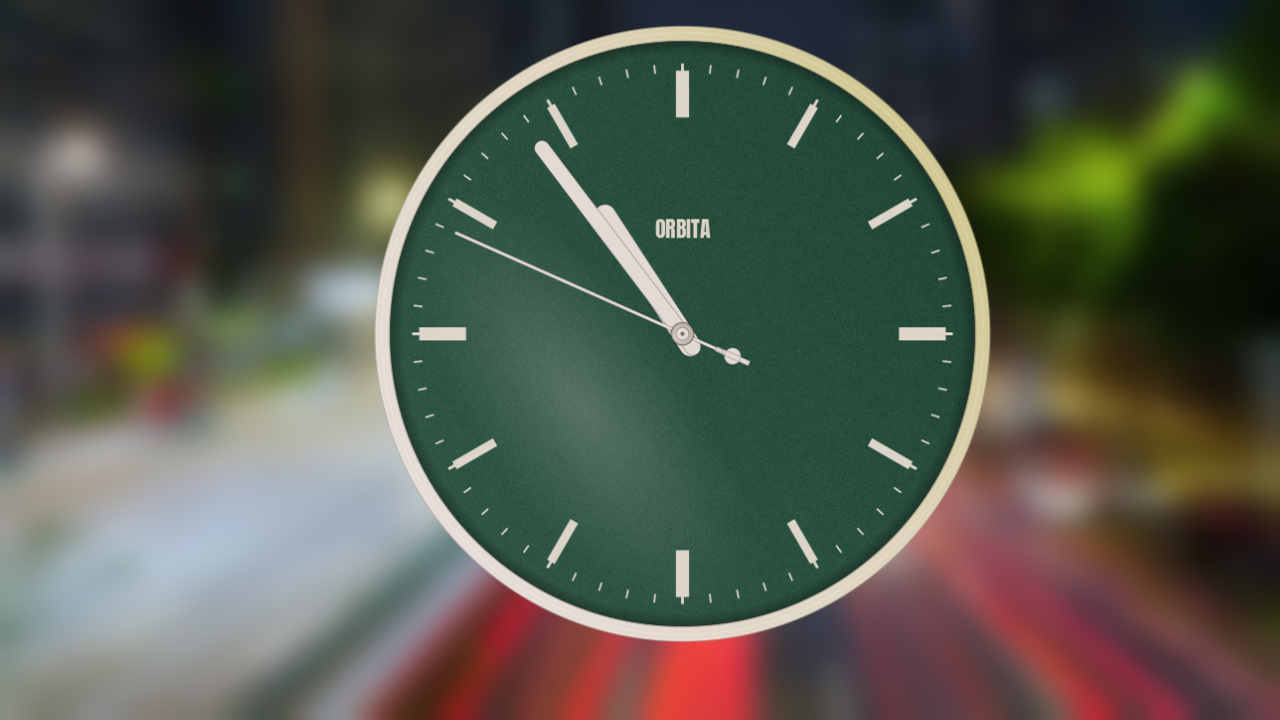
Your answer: **10:53:49**
